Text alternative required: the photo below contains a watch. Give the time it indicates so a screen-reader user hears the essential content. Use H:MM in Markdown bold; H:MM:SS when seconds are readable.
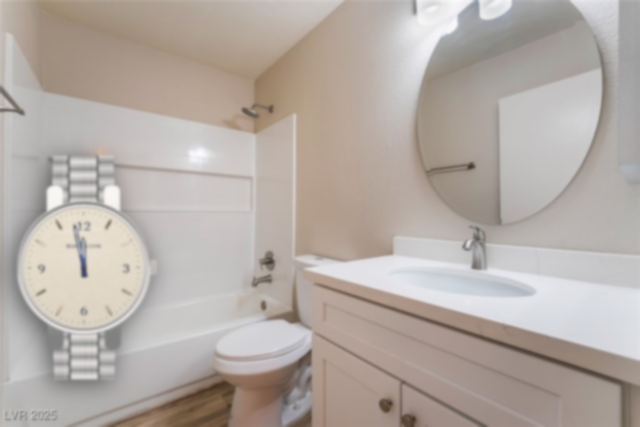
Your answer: **11:58**
